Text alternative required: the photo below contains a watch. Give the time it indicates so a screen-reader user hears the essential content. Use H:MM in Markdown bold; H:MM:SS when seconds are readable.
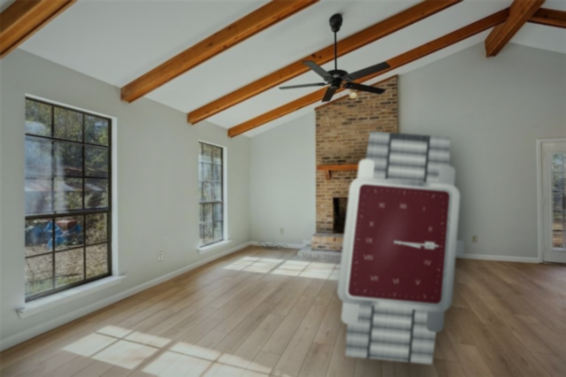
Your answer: **3:15**
